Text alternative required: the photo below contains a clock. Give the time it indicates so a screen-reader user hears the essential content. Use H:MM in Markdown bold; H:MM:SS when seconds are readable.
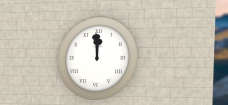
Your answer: **11:59**
